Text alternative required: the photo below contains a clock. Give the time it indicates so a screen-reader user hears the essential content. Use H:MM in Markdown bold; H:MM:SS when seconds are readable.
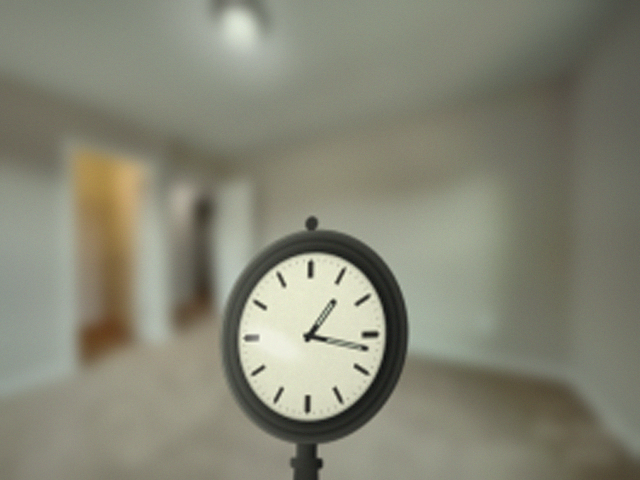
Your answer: **1:17**
